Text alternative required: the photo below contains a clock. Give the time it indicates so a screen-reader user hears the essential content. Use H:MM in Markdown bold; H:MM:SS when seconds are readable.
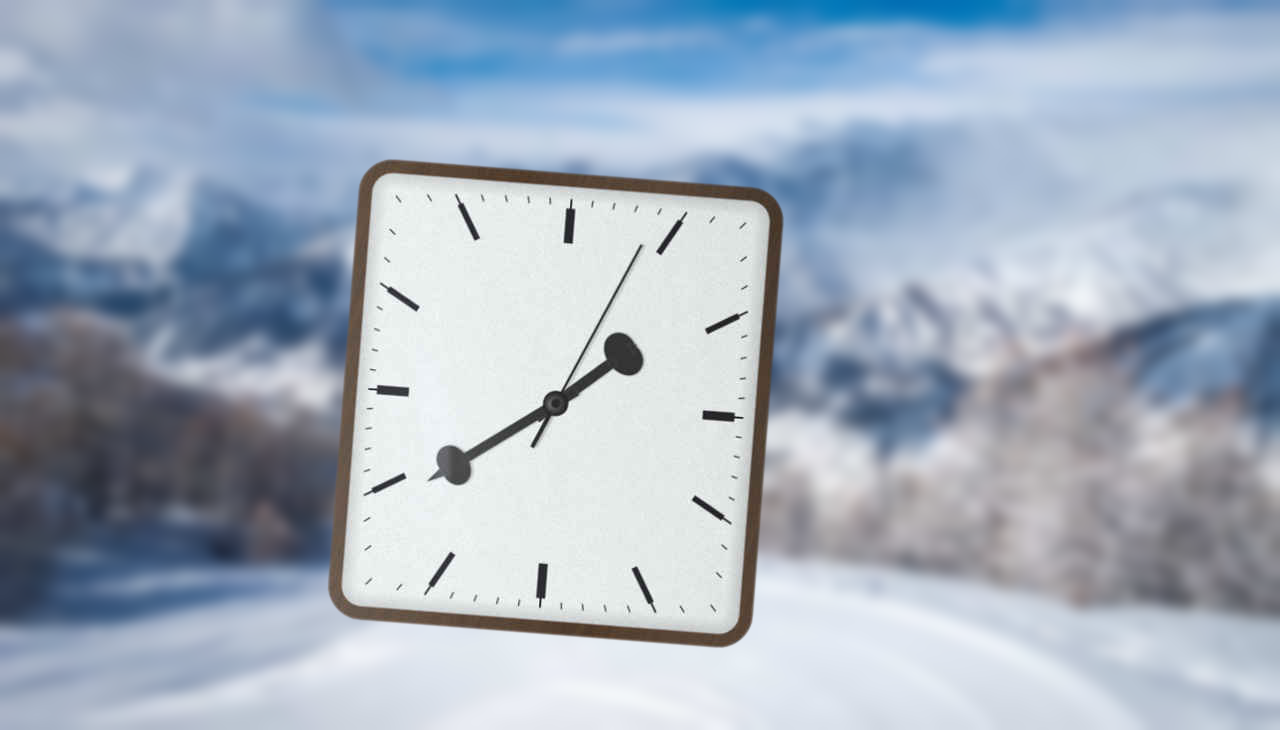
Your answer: **1:39:04**
